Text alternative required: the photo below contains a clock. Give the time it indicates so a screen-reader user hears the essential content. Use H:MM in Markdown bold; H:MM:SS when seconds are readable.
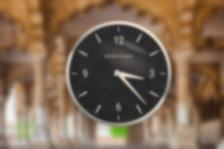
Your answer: **3:23**
